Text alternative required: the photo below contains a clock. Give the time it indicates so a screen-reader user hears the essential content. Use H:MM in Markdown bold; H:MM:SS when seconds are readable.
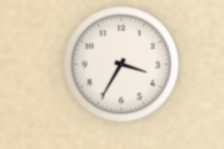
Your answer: **3:35**
